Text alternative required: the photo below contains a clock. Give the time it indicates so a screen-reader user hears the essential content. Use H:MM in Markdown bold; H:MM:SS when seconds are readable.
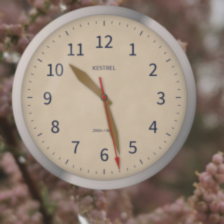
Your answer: **10:27:28**
